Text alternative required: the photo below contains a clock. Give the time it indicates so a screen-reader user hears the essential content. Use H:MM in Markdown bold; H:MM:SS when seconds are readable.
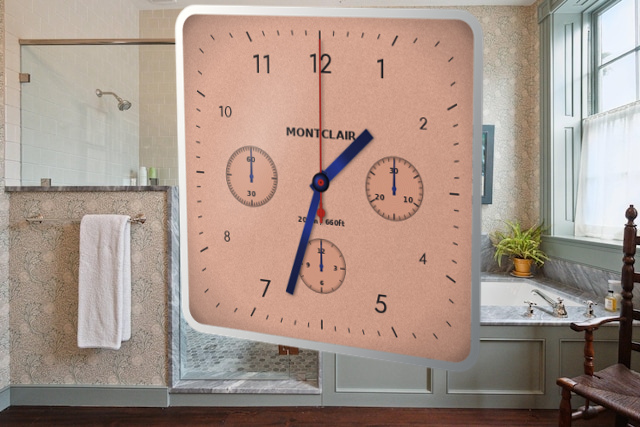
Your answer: **1:33**
